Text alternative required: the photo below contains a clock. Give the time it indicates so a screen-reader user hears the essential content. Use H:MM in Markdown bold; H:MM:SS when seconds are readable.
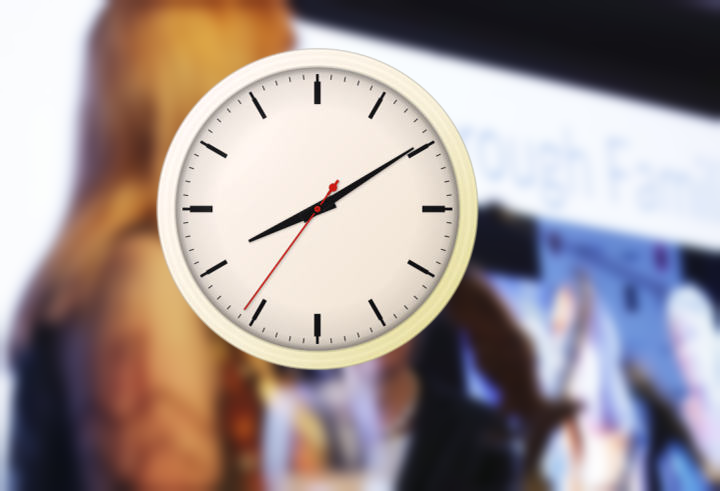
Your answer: **8:09:36**
